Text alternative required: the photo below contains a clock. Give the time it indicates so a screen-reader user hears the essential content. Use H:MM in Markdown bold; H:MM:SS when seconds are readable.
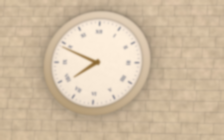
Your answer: **7:49**
